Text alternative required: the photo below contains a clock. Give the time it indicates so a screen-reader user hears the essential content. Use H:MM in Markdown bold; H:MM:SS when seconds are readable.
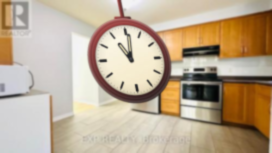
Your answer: **11:01**
